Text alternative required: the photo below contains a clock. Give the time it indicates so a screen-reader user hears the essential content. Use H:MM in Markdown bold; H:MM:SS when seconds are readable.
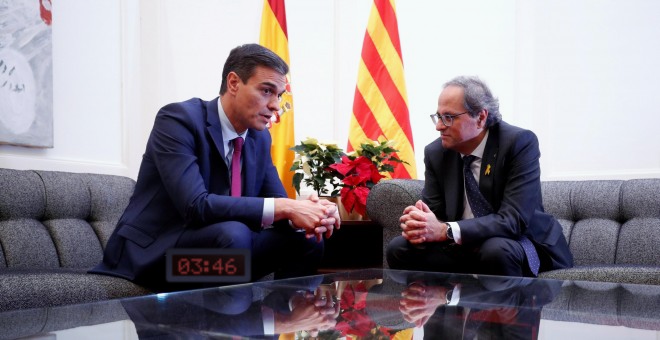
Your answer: **3:46**
